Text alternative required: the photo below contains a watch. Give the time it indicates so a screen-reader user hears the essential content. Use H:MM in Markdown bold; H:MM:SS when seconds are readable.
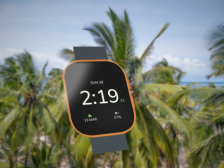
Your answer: **2:19**
